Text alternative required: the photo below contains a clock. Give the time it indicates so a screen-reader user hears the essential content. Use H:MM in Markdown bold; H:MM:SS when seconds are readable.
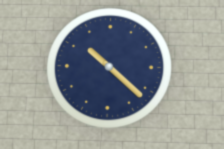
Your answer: **10:22**
